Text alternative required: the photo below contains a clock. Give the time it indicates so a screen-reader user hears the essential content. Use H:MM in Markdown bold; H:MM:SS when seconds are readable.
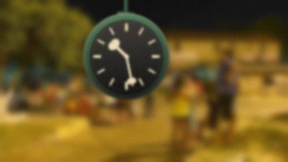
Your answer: **10:28**
